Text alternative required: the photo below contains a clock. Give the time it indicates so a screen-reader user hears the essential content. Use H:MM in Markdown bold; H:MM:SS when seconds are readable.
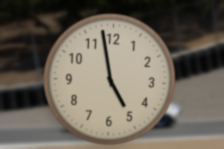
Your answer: **4:58**
